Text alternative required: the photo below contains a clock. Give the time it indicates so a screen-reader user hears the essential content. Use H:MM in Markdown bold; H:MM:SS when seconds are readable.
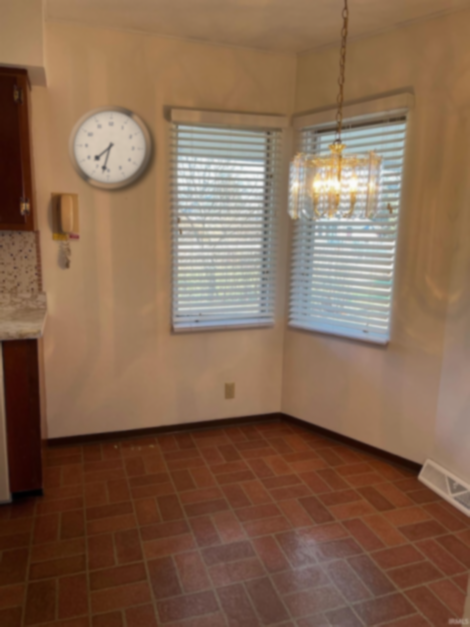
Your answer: **7:32**
